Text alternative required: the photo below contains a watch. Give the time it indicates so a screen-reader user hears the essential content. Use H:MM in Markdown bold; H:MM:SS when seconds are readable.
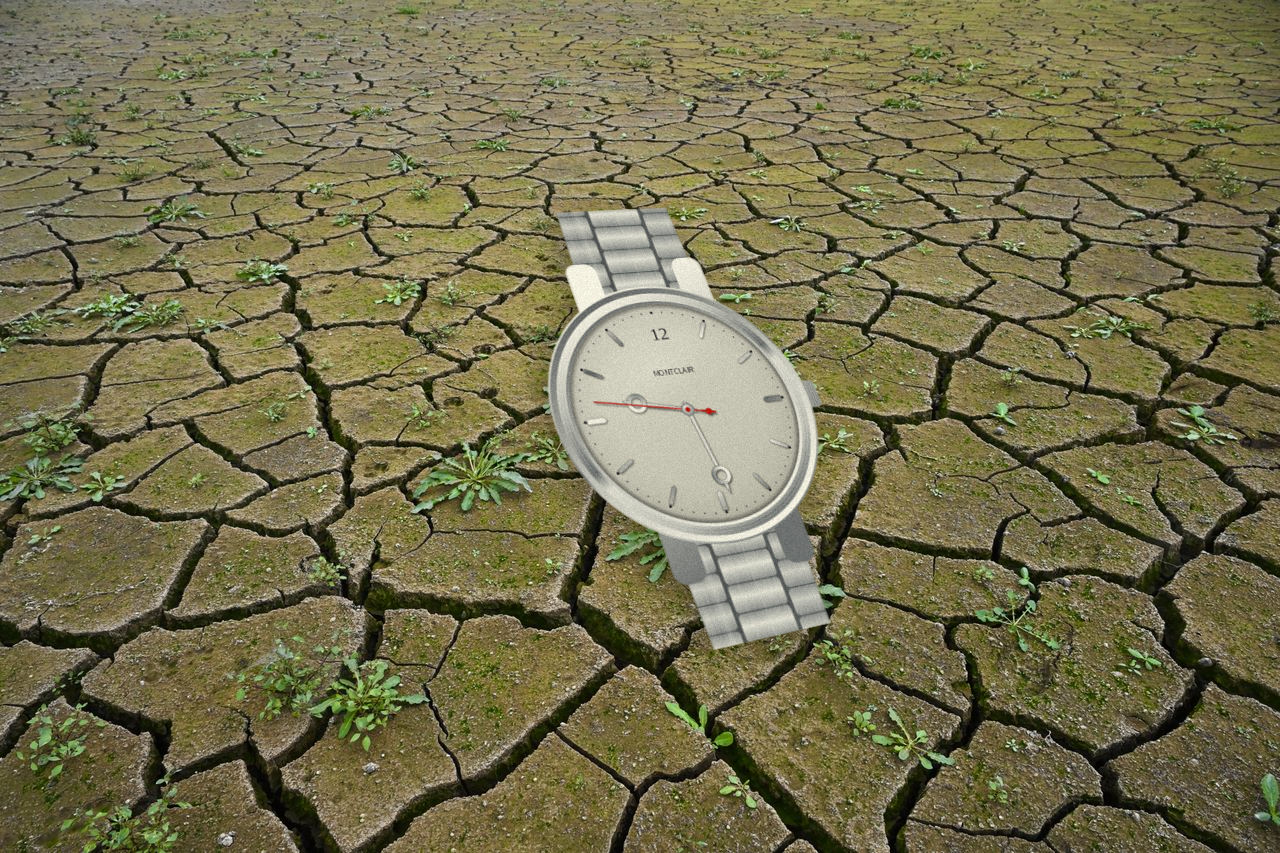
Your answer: **9:28:47**
